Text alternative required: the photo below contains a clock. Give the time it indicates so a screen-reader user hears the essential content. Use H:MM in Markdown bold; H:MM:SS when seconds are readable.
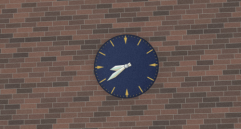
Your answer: **8:39**
